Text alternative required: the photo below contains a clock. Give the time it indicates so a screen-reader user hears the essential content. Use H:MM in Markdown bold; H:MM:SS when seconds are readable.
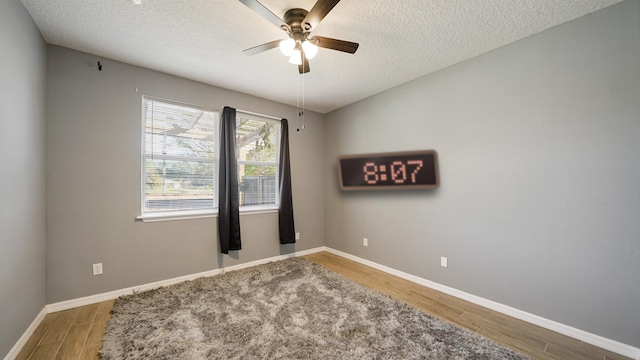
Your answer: **8:07**
